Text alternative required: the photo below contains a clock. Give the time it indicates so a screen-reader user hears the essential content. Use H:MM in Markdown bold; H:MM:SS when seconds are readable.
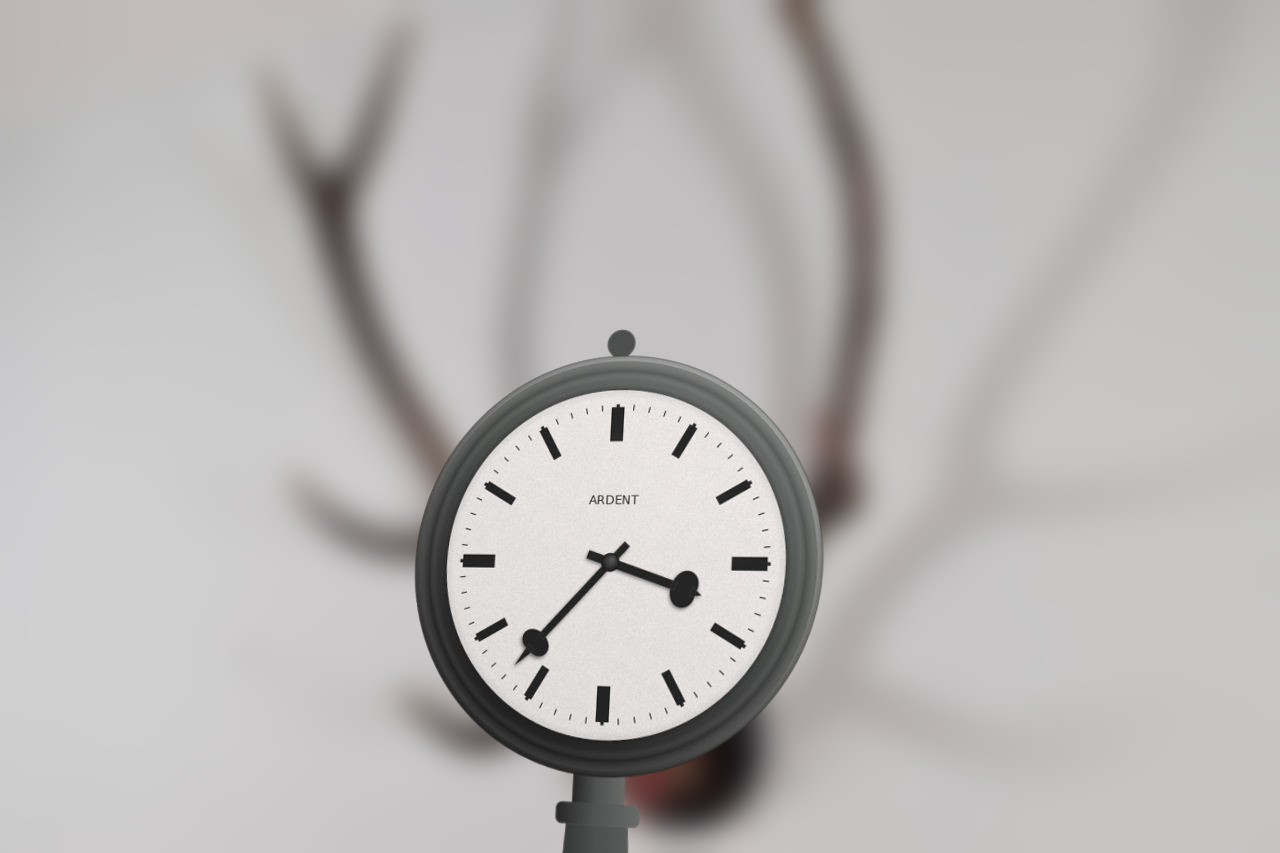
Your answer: **3:37**
